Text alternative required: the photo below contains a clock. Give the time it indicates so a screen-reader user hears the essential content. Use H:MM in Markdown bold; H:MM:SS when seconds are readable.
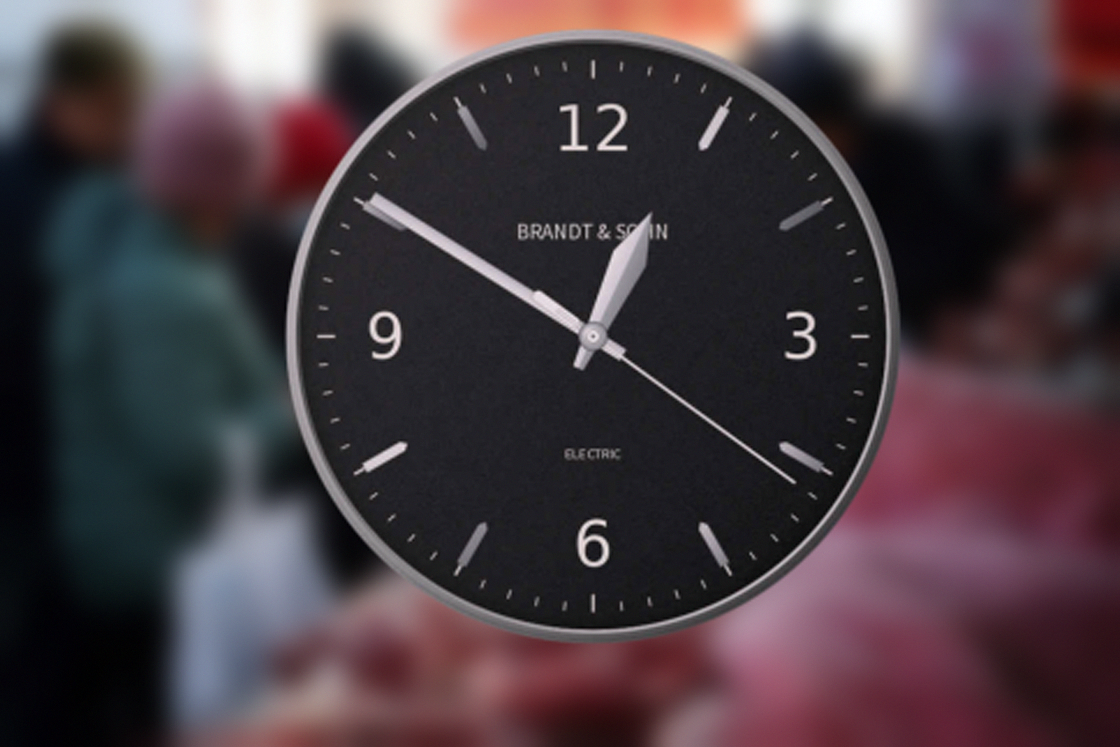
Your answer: **12:50:21**
